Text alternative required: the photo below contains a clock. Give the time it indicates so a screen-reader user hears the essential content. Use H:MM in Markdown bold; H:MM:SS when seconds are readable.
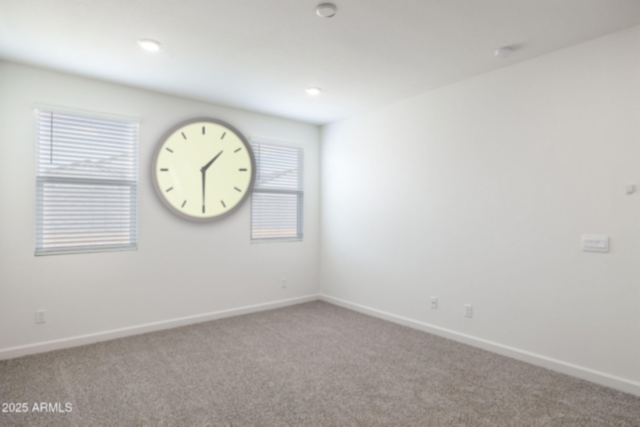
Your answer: **1:30**
